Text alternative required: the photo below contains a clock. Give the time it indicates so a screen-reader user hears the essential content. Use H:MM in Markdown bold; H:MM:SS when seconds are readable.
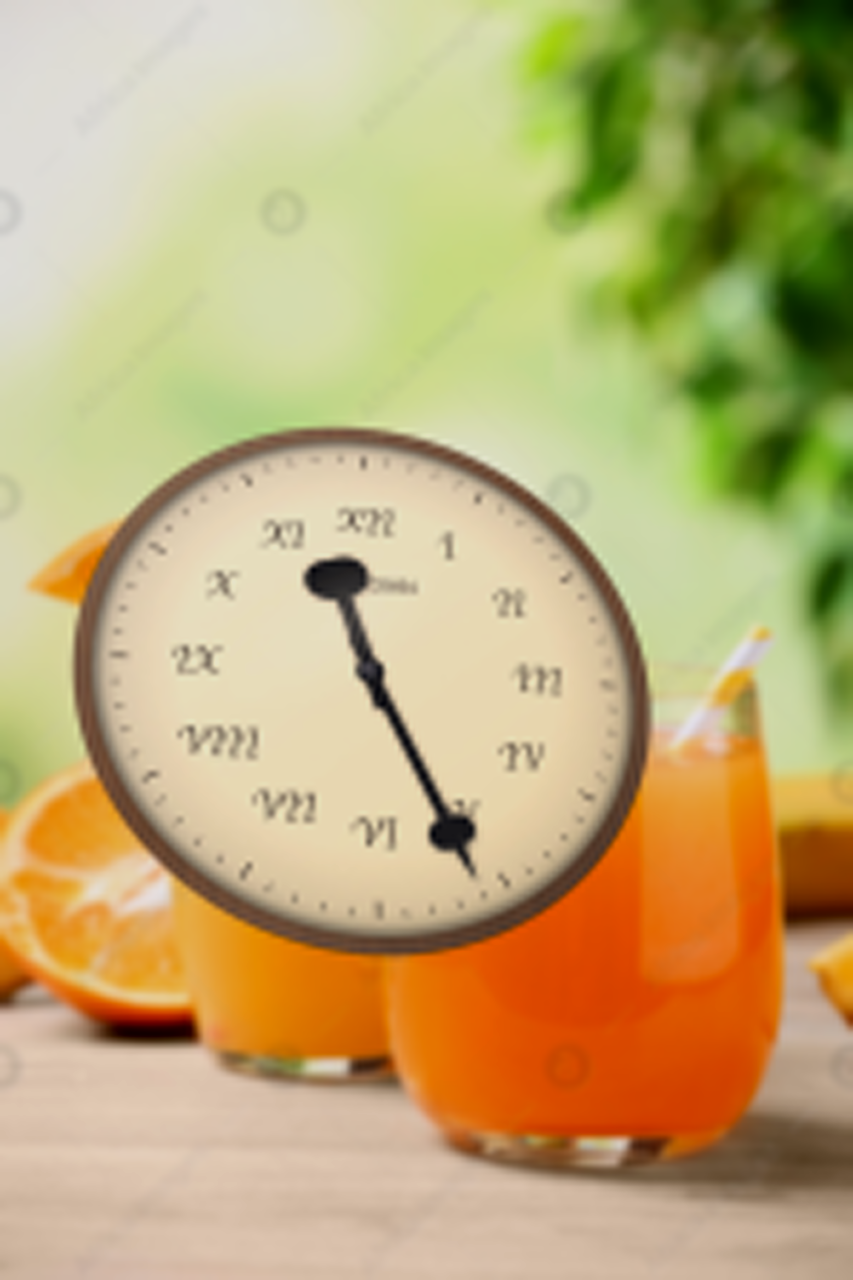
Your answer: **11:26**
